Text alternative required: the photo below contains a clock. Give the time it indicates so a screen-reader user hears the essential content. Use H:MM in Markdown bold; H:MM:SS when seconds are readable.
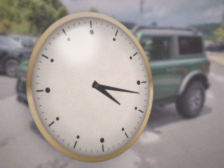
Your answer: **4:17**
